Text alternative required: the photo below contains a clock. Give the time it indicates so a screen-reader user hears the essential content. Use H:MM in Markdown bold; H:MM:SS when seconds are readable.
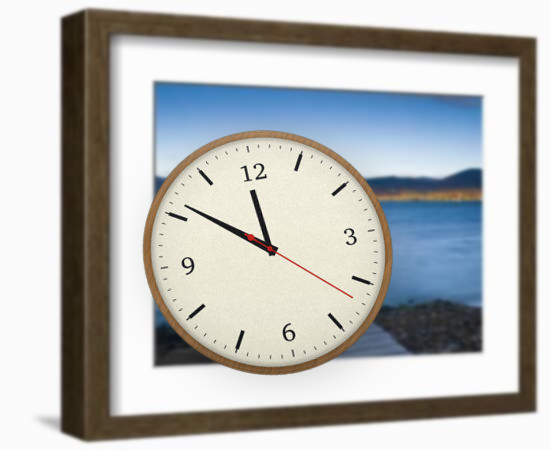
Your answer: **11:51:22**
